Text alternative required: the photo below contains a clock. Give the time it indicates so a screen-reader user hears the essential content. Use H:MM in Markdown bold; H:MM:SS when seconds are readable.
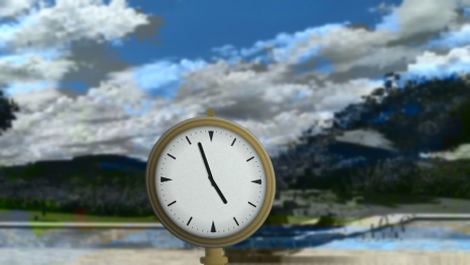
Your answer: **4:57**
